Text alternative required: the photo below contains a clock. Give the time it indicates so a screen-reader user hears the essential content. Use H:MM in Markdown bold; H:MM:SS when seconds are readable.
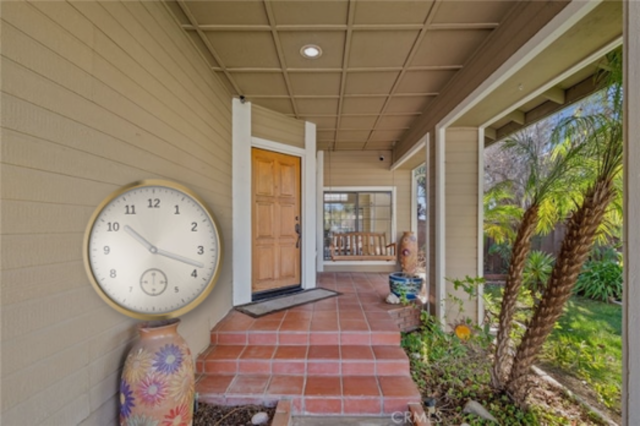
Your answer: **10:18**
